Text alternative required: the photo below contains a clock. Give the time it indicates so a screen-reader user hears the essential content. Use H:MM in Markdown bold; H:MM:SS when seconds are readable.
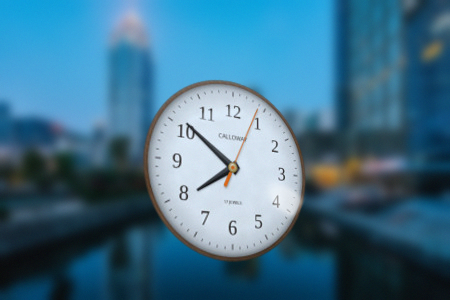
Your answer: **7:51:04**
